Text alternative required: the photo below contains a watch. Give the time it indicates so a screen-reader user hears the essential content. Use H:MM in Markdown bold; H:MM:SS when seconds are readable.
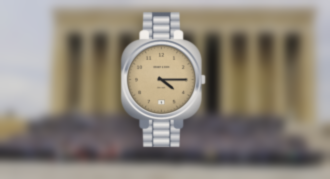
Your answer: **4:15**
